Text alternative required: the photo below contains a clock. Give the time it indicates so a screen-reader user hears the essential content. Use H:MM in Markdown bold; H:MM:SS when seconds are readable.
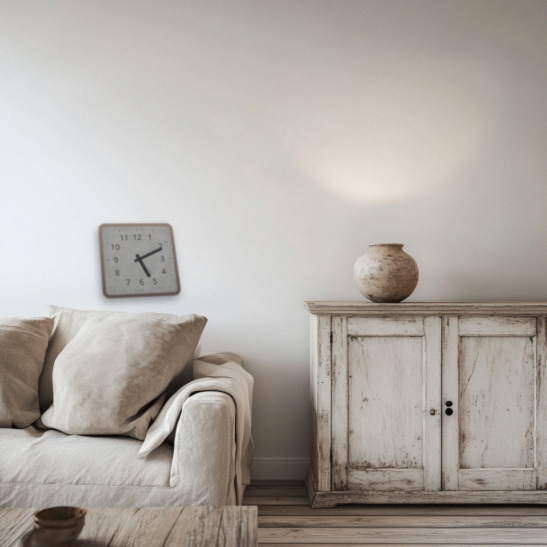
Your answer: **5:11**
